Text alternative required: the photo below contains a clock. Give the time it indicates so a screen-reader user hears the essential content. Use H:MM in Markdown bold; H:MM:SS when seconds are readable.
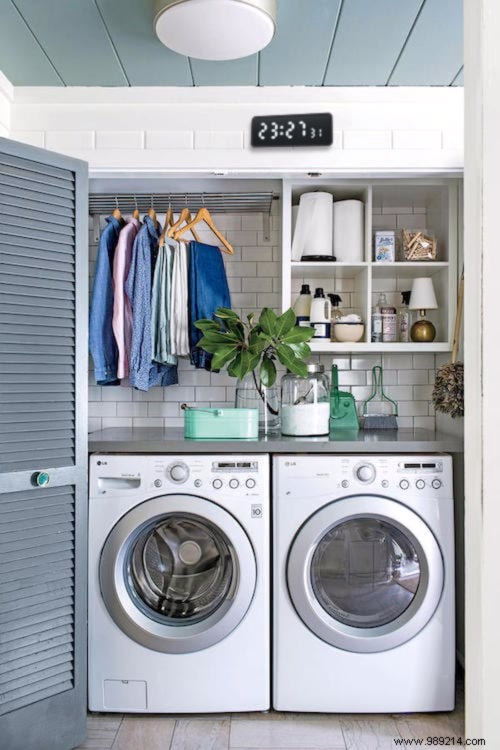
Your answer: **23:27**
